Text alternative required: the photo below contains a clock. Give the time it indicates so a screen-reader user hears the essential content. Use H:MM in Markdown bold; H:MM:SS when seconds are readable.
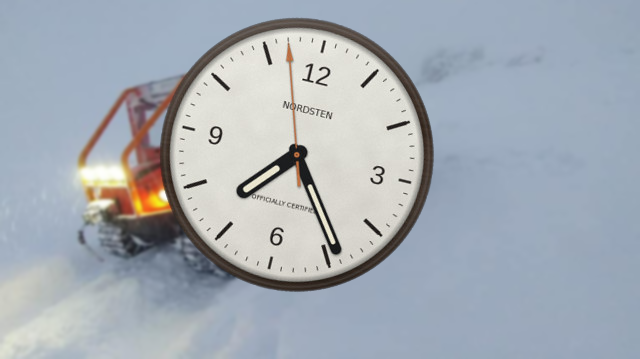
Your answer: **7:23:57**
